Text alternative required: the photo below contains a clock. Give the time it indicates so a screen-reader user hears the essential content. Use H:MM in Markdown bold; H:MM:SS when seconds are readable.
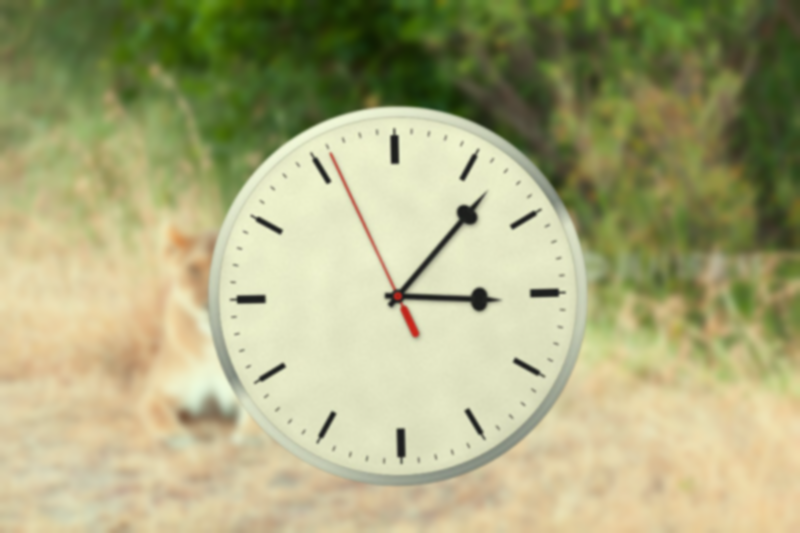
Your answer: **3:06:56**
